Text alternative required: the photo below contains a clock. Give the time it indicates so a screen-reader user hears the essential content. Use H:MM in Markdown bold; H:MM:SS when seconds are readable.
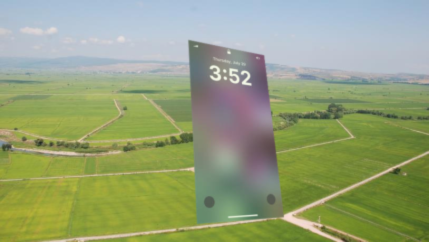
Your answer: **3:52**
